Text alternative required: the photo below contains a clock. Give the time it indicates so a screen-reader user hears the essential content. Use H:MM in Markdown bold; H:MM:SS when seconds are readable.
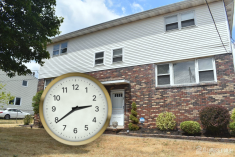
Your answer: **2:39**
